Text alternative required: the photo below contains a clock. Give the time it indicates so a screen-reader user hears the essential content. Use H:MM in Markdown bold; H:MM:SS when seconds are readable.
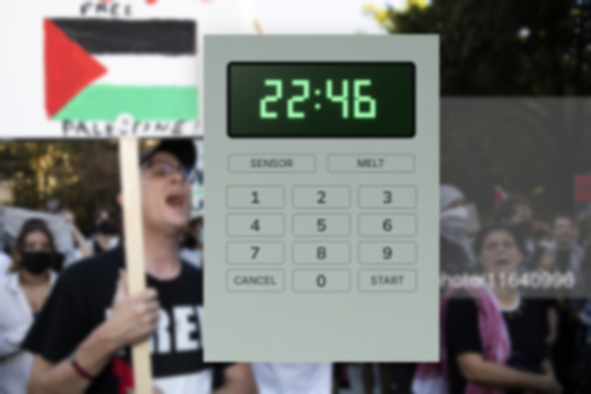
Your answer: **22:46**
